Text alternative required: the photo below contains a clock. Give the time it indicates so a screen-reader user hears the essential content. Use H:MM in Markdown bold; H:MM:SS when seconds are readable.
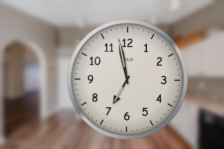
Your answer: **6:58**
